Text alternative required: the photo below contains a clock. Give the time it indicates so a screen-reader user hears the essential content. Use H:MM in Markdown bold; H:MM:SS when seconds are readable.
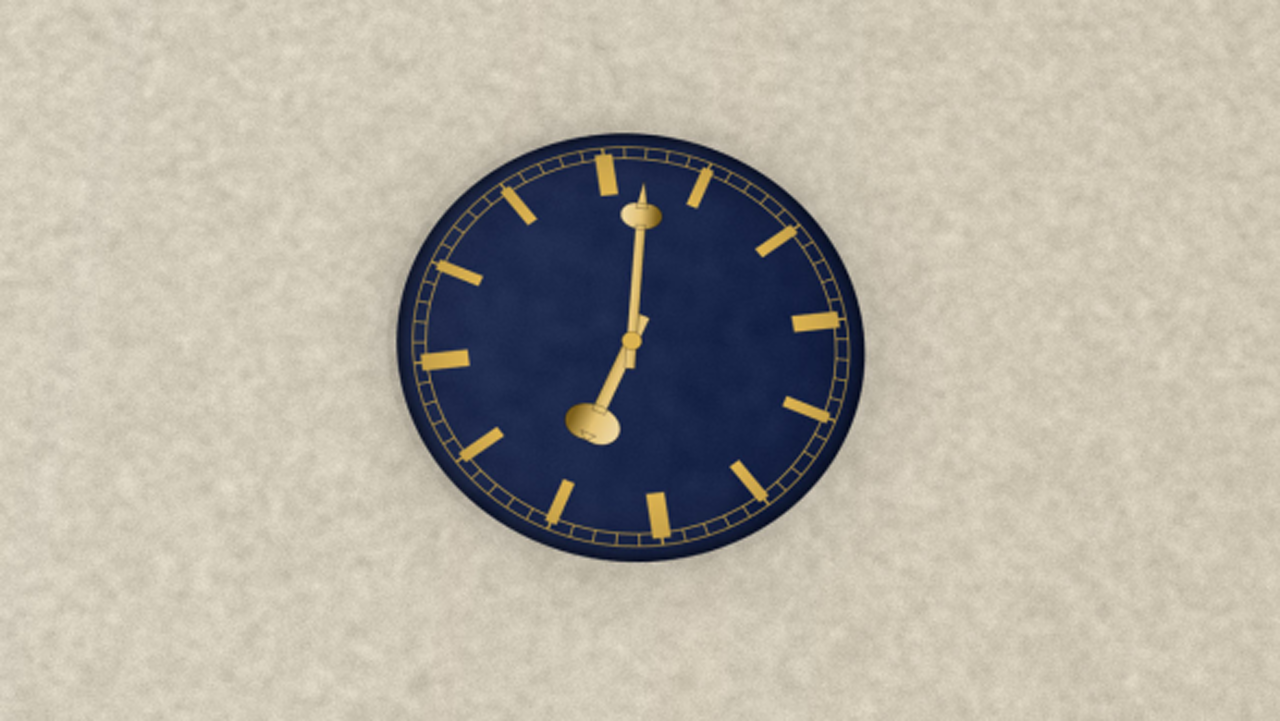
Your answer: **7:02**
